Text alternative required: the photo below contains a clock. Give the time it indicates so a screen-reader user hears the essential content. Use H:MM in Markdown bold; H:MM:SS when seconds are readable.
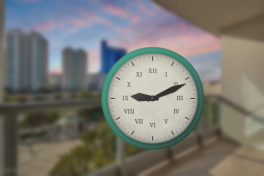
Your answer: **9:11**
